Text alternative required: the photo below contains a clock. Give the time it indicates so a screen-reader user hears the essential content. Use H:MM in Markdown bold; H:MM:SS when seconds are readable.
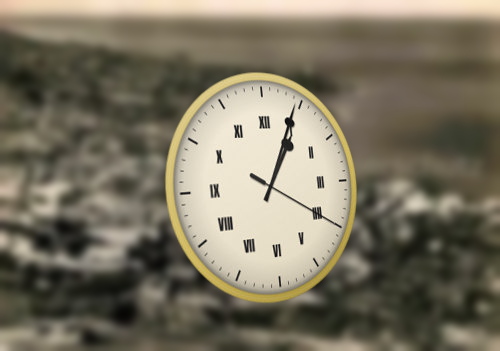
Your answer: **1:04:20**
